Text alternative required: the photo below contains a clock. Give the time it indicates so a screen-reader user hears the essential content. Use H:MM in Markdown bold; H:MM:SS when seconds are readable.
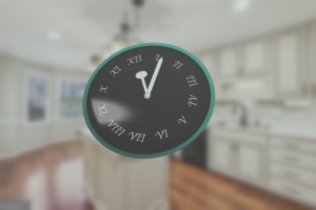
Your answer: **12:06**
